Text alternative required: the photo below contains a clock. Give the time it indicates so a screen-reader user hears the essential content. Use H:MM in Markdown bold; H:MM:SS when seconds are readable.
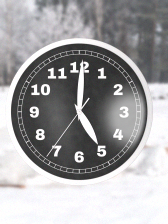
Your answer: **5:00:36**
